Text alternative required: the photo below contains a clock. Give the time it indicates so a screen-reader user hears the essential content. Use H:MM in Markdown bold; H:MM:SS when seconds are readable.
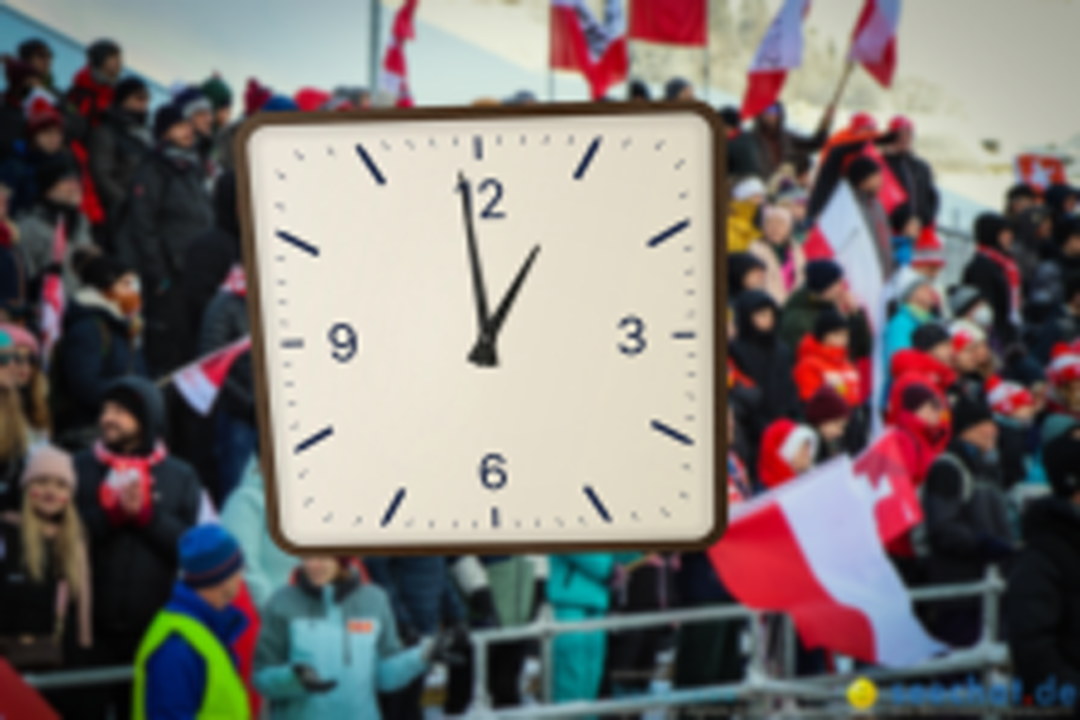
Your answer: **12:59**
